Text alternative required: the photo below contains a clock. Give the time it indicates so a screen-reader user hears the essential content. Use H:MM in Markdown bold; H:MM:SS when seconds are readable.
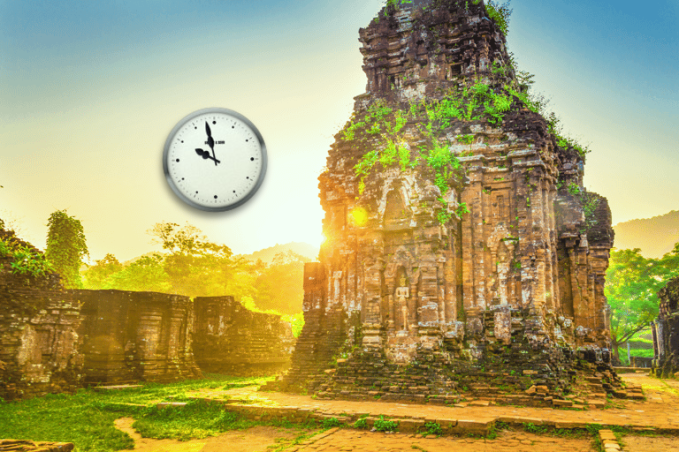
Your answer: **9:58**
